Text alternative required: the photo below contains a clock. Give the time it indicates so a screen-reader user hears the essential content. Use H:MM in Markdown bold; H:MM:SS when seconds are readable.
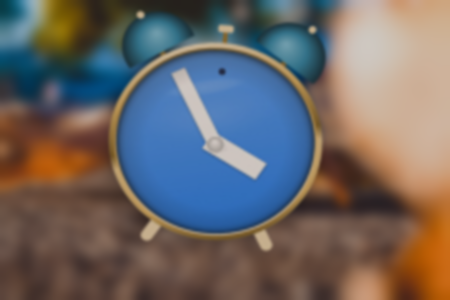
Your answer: **3:55**
